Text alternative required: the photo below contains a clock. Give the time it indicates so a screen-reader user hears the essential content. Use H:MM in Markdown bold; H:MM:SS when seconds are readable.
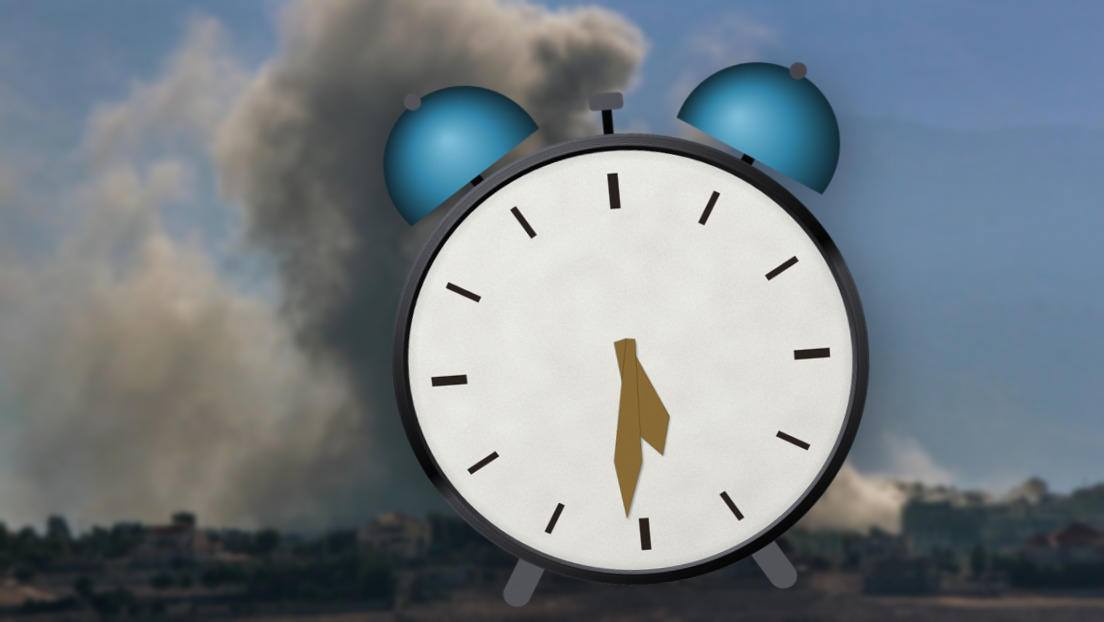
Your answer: **5:31**
